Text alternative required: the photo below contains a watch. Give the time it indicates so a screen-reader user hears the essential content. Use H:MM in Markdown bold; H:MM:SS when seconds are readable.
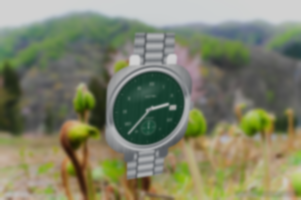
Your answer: **2:37**
